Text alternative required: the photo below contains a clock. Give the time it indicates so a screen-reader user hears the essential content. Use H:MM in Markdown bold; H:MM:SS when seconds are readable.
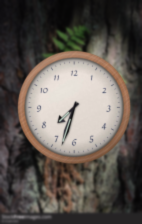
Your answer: **7:33**
